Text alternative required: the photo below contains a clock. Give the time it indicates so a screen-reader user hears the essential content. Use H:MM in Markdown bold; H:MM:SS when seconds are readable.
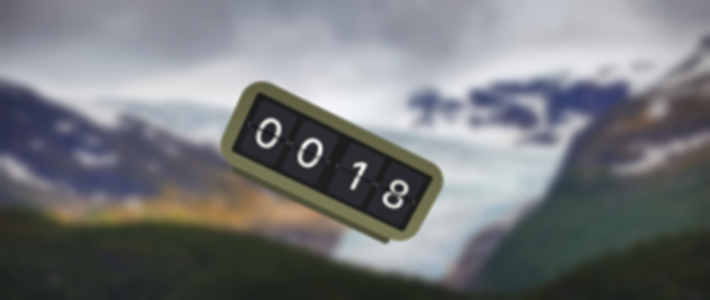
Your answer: **0:18**
